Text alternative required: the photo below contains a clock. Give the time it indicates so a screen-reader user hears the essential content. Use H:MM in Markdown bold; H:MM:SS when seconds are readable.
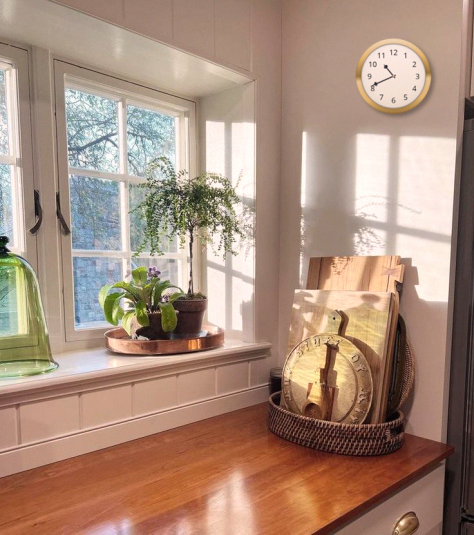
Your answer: **10:41**
